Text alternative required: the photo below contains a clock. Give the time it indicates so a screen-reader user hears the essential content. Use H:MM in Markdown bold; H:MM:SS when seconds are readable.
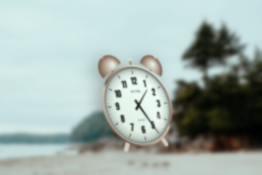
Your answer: **1:25**
